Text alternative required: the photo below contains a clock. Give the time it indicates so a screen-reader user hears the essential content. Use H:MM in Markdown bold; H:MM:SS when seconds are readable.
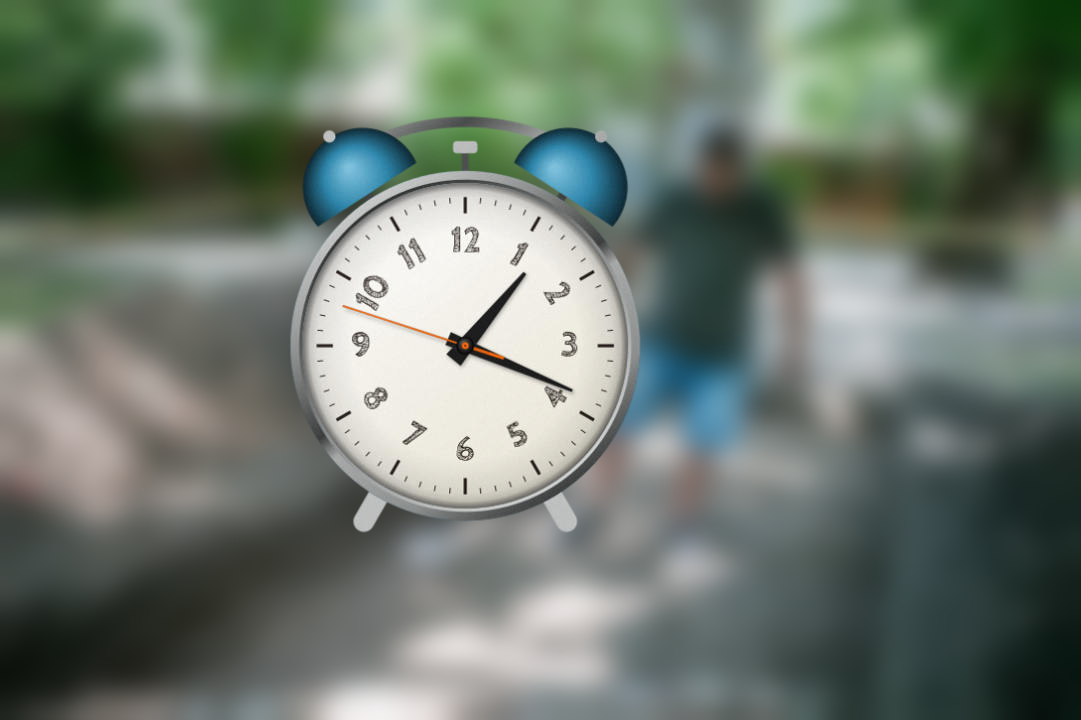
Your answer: **1:18:48**
